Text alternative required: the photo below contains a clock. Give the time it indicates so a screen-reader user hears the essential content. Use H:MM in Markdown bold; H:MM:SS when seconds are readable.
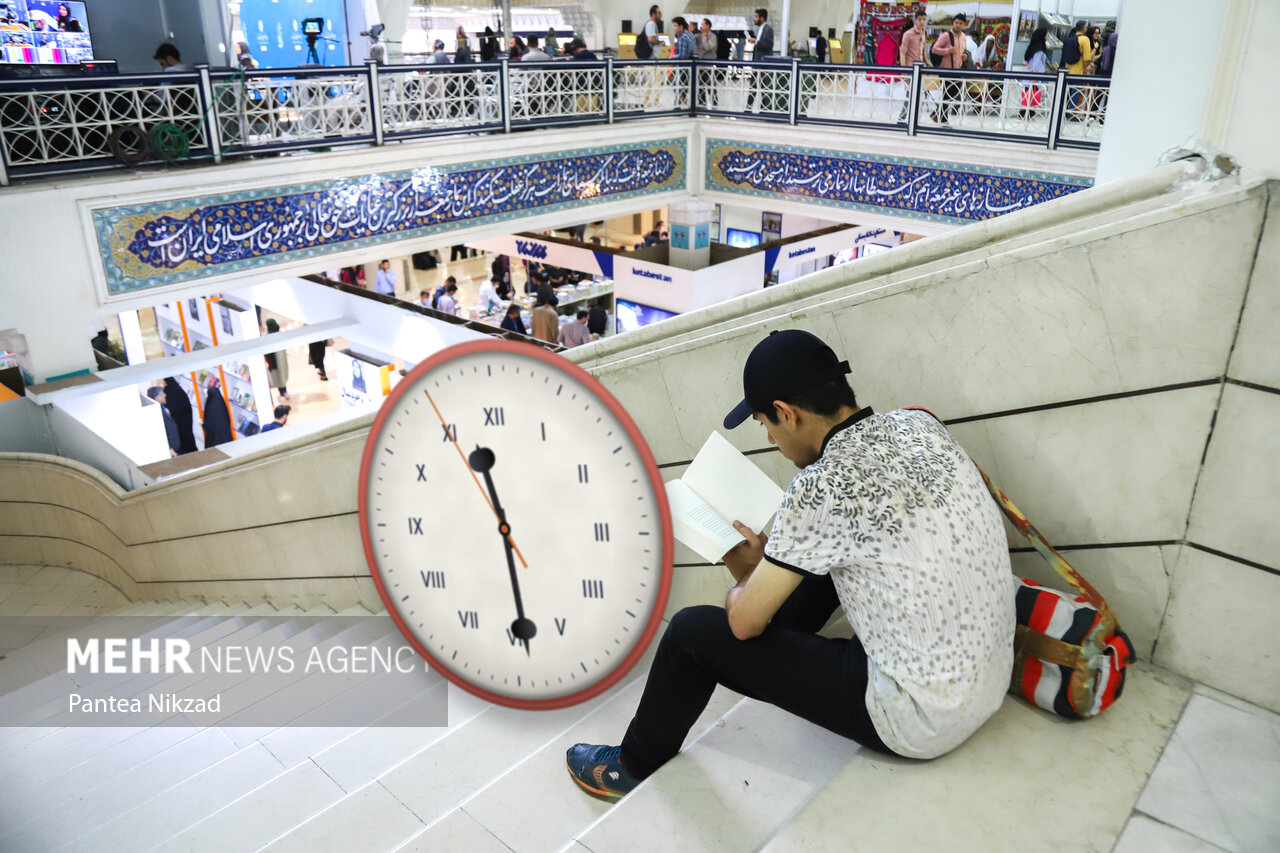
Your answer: **11:28:55**
